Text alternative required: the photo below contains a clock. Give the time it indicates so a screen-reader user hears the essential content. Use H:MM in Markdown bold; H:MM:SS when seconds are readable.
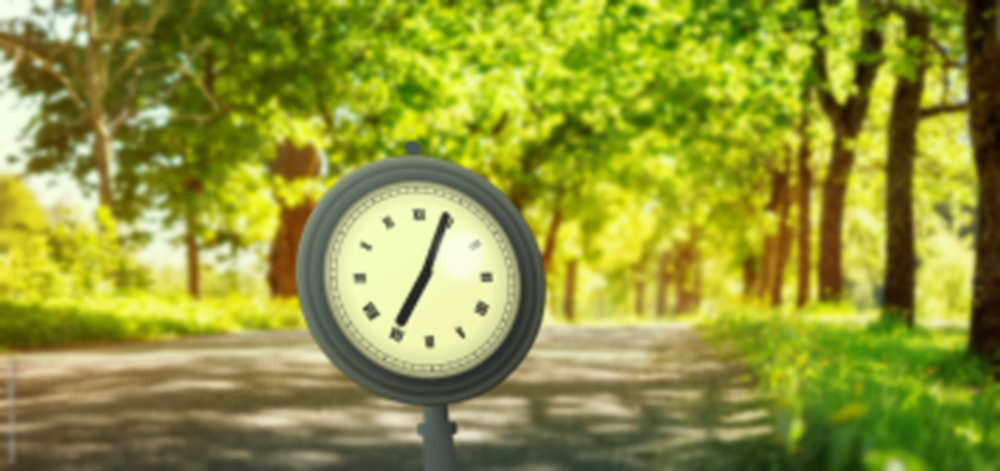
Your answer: **7:04**
